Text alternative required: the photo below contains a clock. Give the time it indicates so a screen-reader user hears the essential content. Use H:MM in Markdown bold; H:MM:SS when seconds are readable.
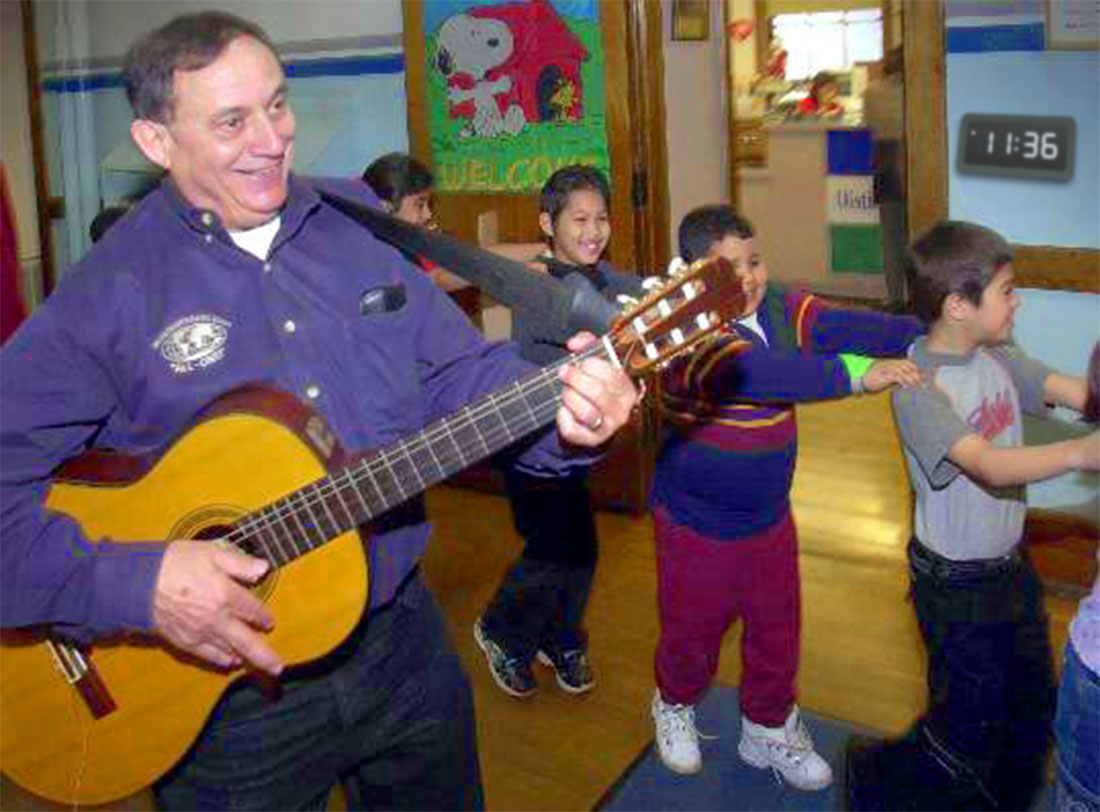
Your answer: **11:36**
